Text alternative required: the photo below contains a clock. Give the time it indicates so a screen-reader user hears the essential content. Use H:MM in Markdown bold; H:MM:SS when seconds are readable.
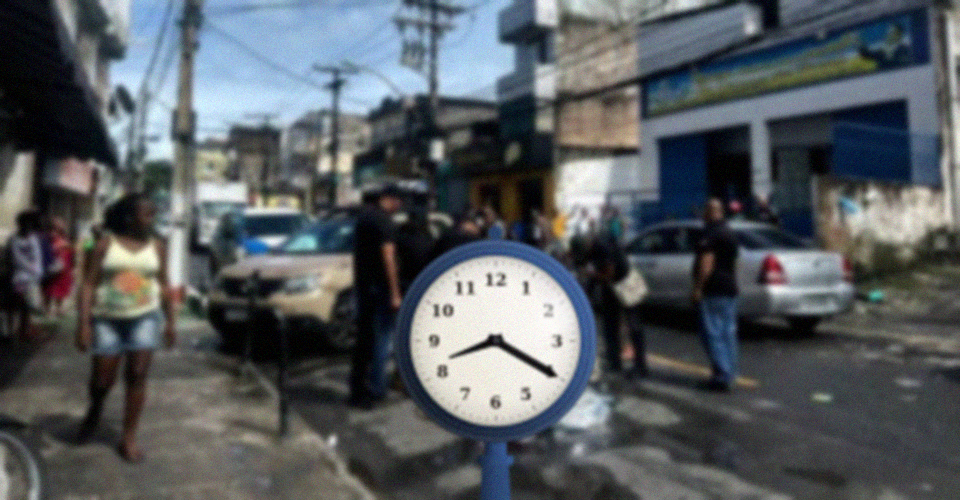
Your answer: **8:20**
